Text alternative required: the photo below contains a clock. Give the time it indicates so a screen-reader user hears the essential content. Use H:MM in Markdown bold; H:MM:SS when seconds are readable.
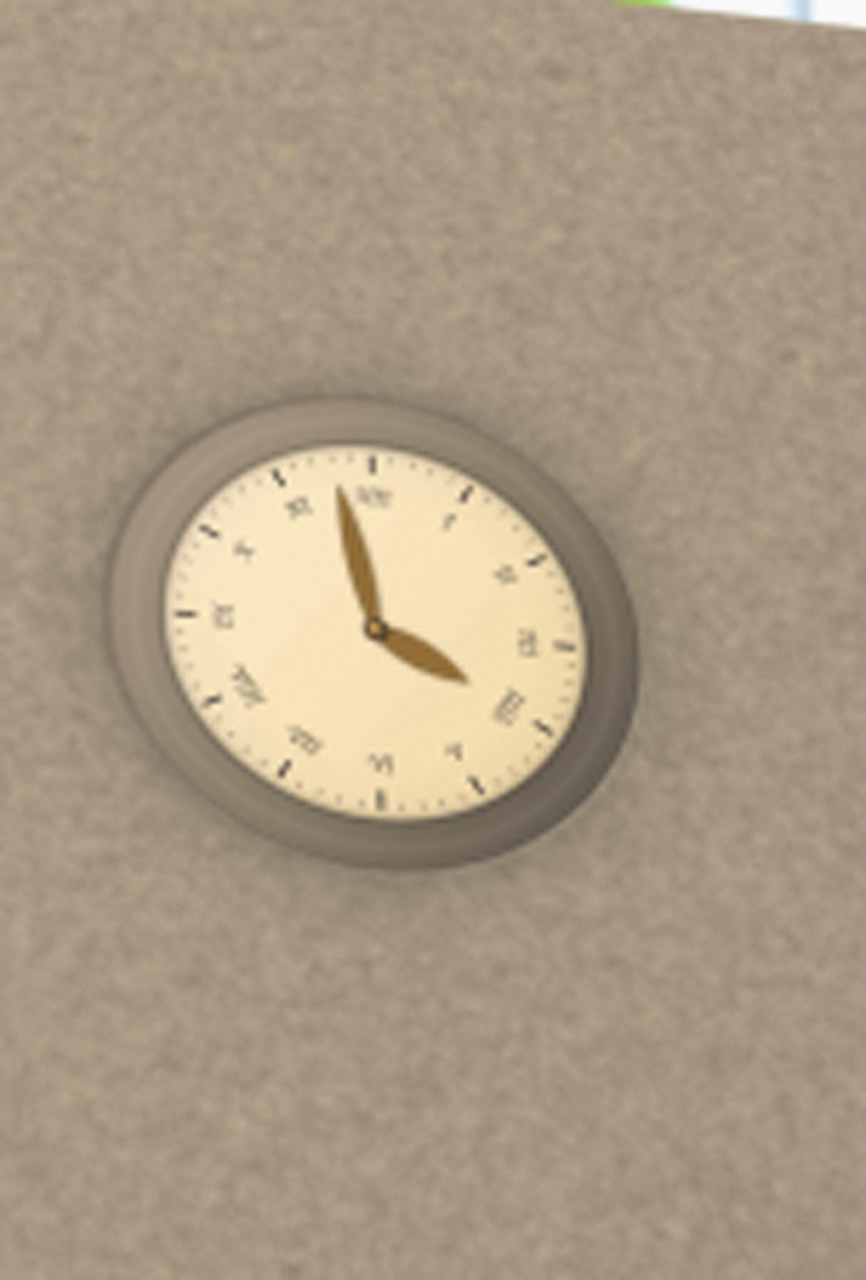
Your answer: **3:58**
